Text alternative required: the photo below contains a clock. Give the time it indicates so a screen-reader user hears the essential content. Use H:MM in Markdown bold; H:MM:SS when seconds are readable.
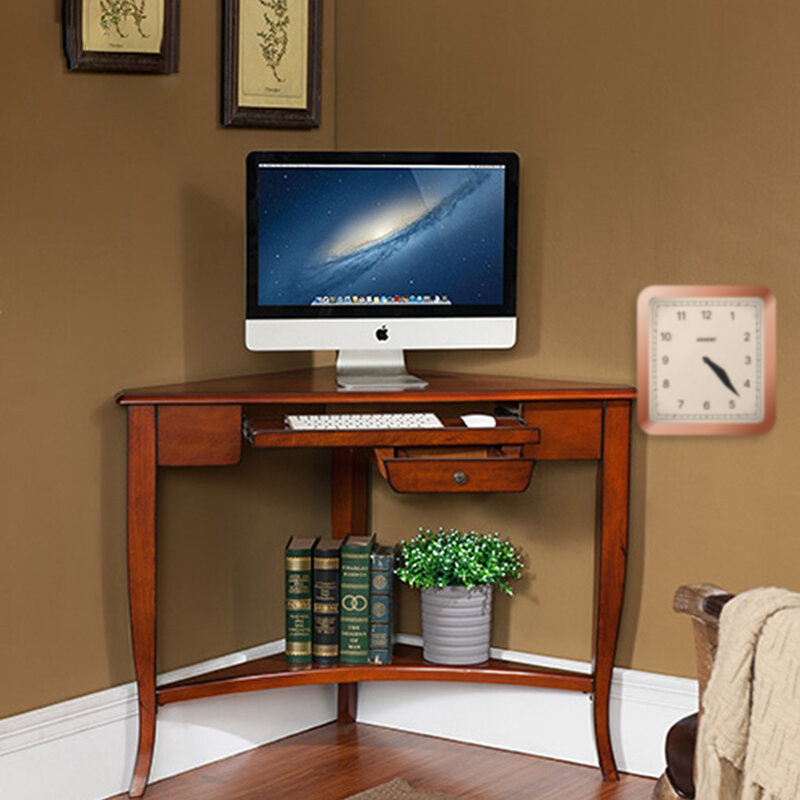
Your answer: **4:23**
